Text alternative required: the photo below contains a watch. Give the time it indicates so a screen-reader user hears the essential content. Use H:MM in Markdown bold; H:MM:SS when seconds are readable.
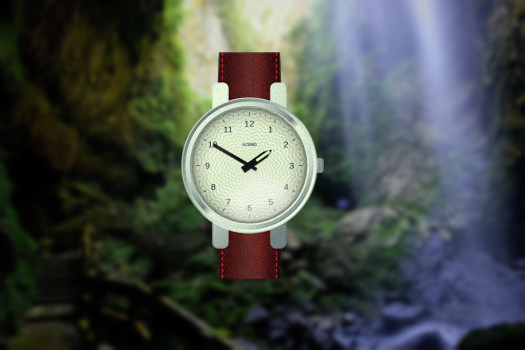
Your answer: **1:50**
